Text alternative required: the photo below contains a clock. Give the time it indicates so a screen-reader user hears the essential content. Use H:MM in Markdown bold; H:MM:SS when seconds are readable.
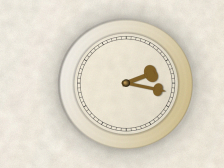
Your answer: **2:17**
